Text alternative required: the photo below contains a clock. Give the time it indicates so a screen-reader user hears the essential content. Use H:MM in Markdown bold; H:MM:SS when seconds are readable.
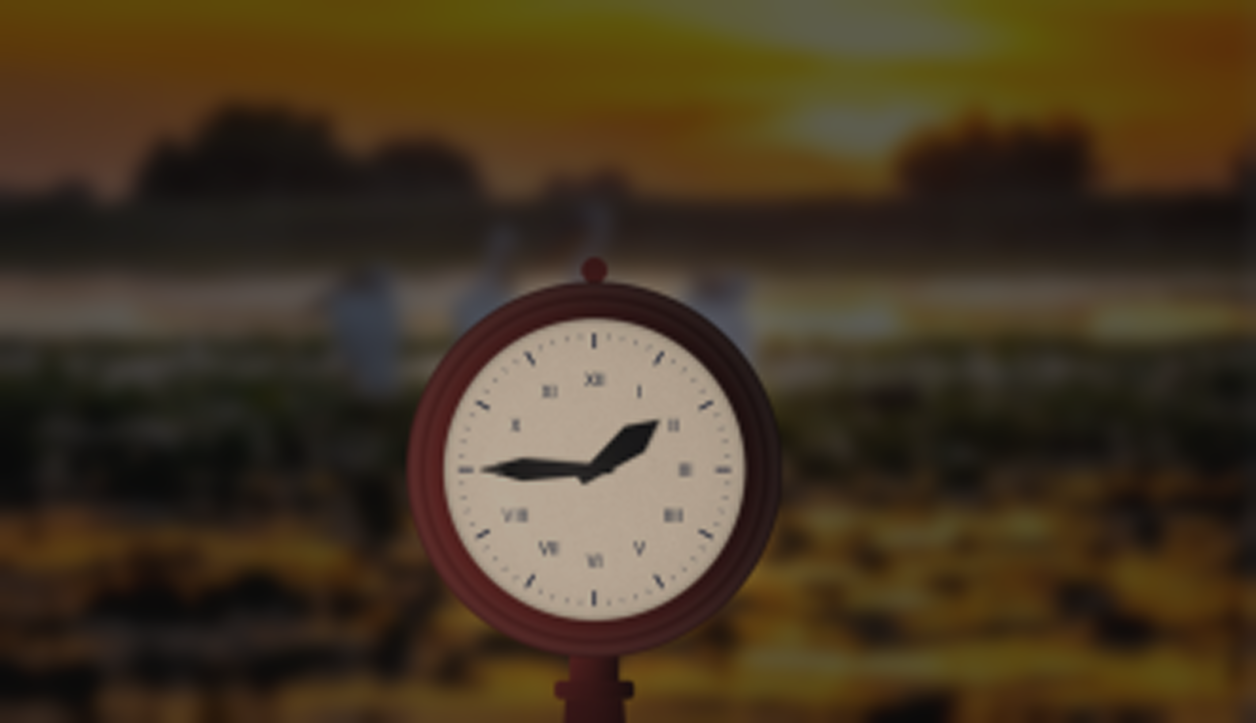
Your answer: **1:45**
